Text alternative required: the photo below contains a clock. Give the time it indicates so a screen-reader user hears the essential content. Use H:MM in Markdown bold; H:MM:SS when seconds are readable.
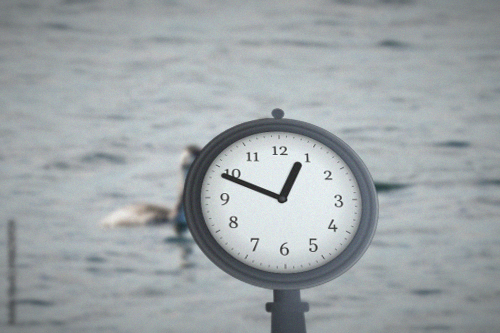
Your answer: **12:49**
